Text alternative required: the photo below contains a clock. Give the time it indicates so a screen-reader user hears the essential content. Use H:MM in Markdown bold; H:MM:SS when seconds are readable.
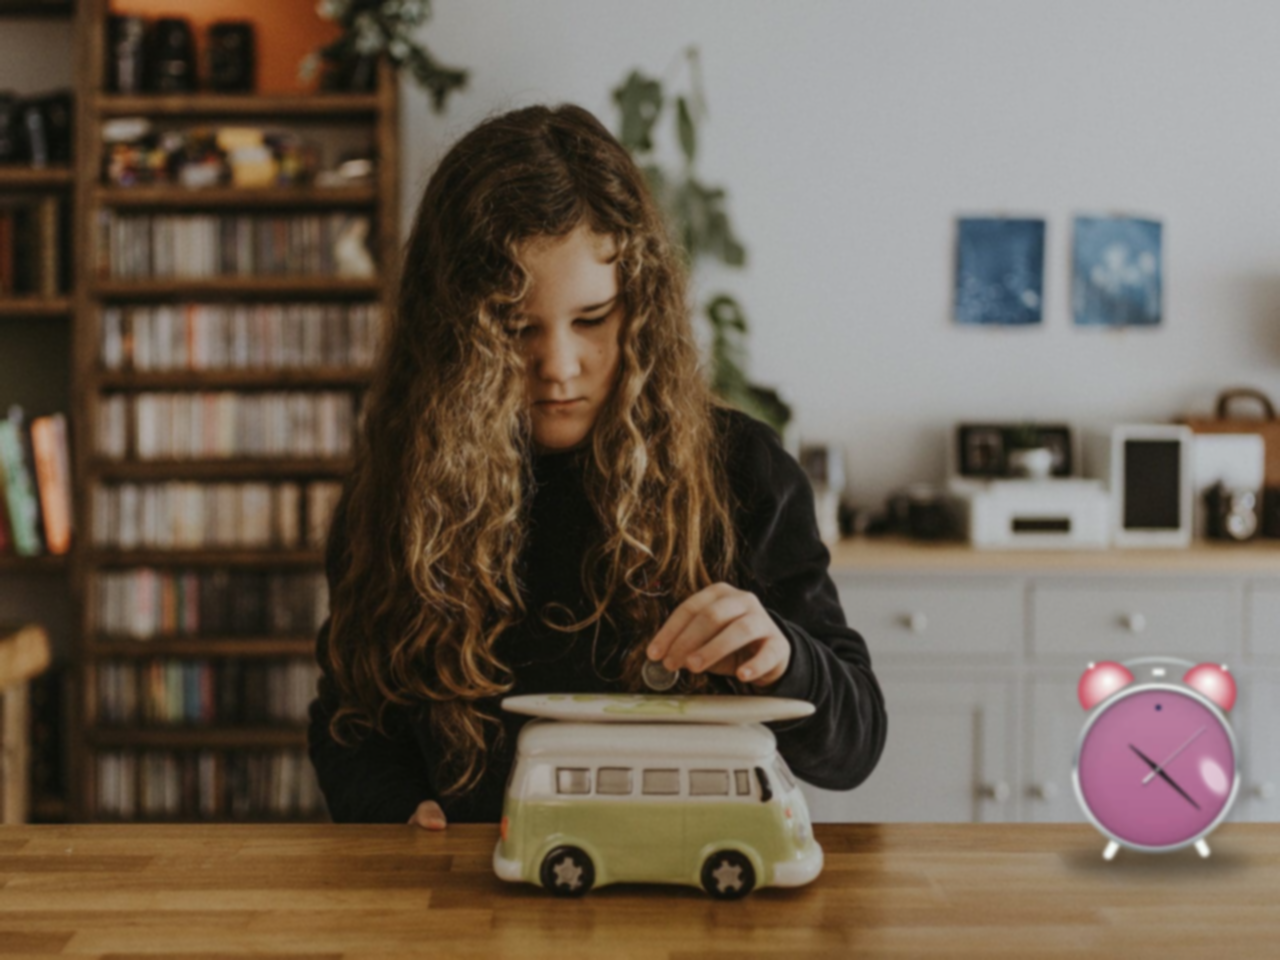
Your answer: **10:22:08**
